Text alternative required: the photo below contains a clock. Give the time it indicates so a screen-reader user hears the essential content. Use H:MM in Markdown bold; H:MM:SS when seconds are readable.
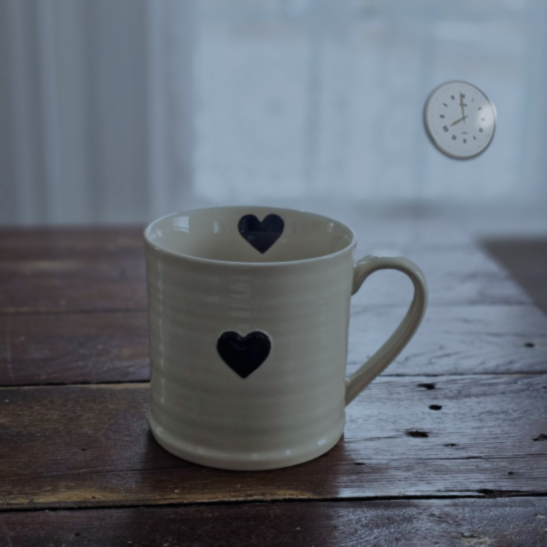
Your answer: **7:59**
